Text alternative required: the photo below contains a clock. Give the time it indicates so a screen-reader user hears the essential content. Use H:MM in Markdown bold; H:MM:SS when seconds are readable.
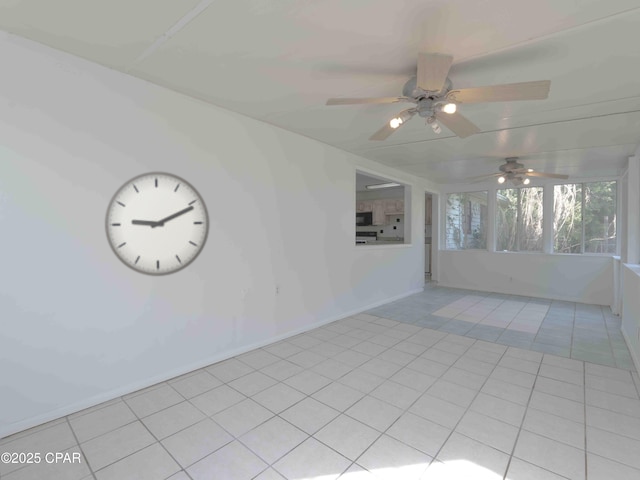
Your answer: **9:11**
